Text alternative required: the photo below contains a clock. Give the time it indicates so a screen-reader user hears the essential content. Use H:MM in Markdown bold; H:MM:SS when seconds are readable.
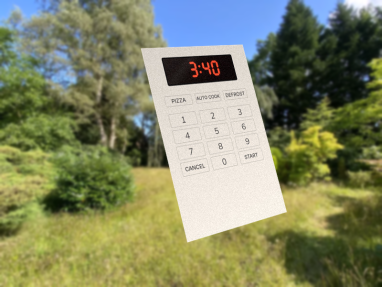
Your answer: **3:40**
